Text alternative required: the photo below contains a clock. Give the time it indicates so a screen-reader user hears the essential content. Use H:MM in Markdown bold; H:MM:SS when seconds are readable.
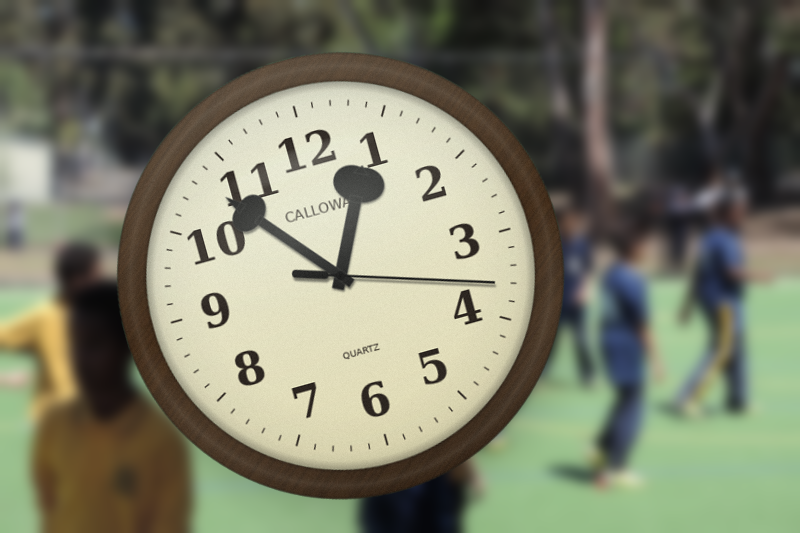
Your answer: **12:53:18**
